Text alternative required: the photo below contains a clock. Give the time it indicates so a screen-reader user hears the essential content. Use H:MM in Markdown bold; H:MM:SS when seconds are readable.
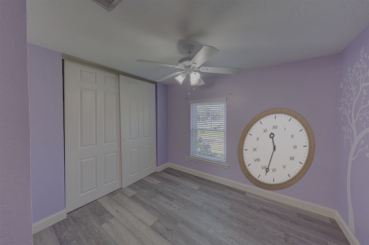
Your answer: **11:33**
